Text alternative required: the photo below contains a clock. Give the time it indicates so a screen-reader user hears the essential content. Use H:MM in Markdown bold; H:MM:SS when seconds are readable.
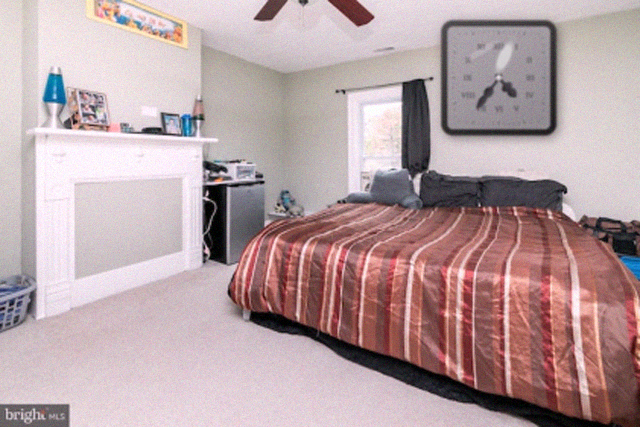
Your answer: **4:36**
